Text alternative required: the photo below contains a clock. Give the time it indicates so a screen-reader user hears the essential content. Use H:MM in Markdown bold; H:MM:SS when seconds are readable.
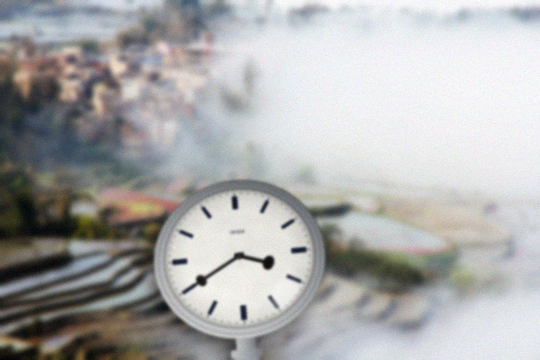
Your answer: **3:40**
